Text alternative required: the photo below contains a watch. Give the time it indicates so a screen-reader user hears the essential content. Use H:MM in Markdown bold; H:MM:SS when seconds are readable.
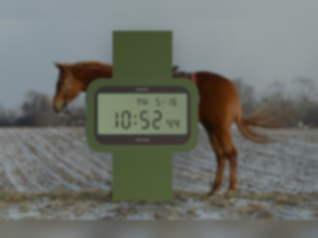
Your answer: **10:52**
